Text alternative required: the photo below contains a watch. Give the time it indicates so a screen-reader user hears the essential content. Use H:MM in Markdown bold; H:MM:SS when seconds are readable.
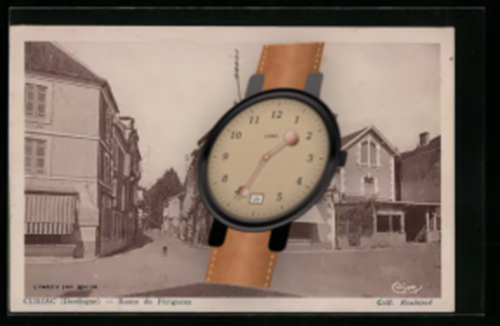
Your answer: **1:34**
